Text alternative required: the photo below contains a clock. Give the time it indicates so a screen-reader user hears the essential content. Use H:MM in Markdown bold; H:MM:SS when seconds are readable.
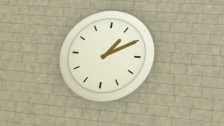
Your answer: **1:10**
